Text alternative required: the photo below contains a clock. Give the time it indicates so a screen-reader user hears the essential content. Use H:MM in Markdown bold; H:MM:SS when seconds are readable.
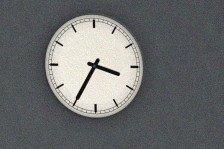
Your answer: **3:35**
